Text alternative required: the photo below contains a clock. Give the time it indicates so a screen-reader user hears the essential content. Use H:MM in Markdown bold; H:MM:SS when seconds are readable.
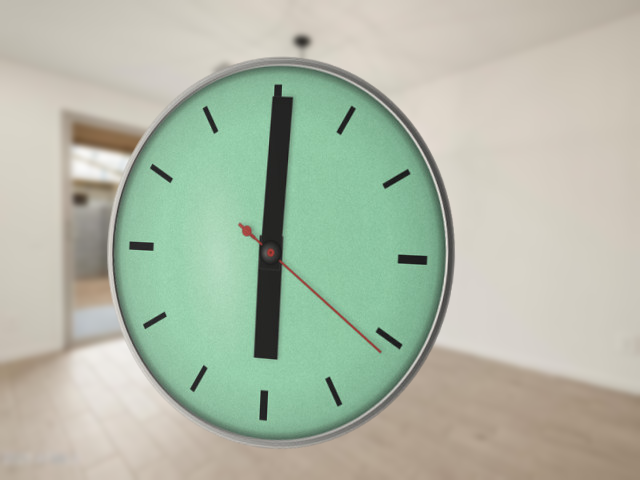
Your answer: **6:00:21**
